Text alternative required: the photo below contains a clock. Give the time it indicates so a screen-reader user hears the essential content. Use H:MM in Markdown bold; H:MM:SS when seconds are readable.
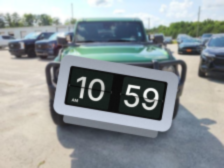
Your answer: **10:59**
